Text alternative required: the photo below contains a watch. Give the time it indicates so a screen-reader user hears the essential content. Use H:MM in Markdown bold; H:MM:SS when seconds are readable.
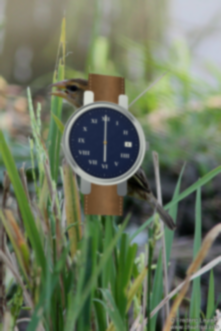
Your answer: **6:00**
